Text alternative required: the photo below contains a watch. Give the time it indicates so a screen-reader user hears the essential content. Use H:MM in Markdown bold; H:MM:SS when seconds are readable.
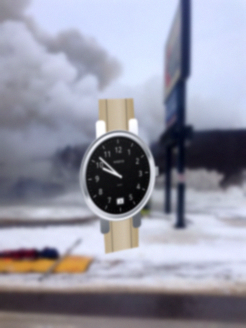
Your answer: **9:52**
